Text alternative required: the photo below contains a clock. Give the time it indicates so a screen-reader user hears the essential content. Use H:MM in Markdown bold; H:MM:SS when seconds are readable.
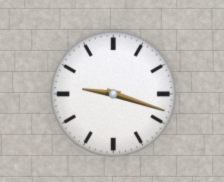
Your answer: **9:18**
